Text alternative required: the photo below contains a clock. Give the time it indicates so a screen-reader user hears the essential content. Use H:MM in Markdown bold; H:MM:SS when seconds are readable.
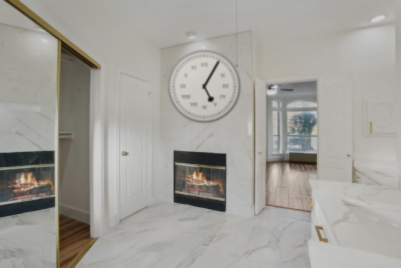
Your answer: **5:05**
